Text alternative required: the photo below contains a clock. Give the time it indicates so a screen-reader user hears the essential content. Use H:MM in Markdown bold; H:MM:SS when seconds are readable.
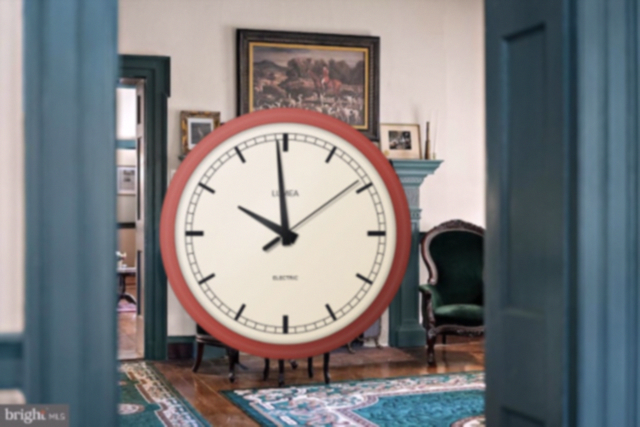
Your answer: **9:59:09**
